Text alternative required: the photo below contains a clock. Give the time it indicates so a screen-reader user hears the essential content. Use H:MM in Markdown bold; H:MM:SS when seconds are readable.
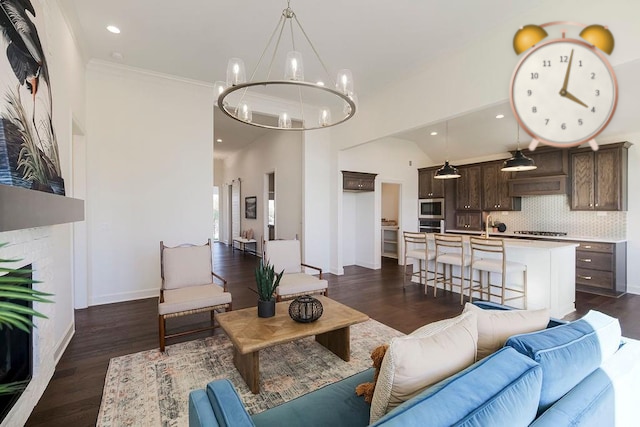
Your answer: **4:02**
